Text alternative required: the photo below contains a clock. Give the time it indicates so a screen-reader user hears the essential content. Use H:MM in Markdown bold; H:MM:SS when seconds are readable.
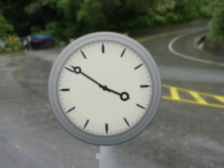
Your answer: **3:51**
